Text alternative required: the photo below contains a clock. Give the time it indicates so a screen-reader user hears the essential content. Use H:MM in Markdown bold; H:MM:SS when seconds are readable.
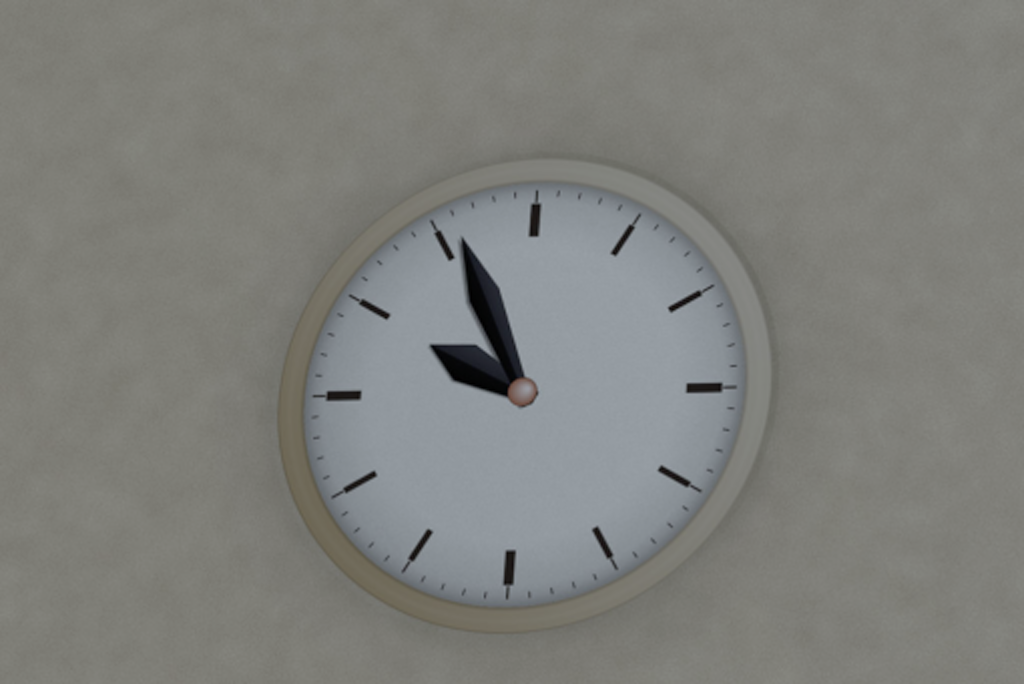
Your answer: **9:56**
